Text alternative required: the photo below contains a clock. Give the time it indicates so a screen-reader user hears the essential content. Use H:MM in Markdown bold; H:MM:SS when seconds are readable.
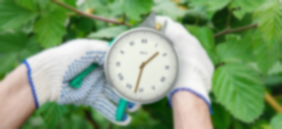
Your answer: **1:32**
